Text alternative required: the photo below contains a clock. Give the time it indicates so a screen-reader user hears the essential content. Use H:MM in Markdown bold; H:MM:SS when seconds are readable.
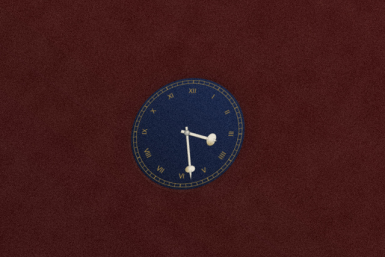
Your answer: **3:28**
